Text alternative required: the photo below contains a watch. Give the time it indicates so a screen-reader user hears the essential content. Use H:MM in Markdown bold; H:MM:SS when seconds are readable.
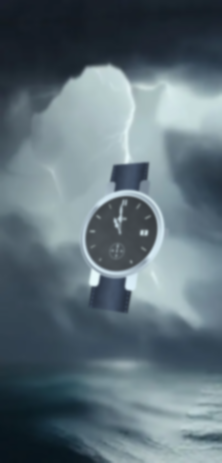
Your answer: **10:59**
